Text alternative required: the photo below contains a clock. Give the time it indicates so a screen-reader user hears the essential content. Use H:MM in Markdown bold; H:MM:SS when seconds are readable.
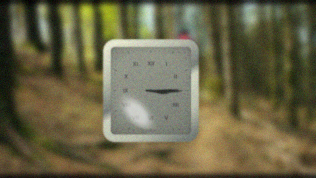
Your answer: **3:15**
